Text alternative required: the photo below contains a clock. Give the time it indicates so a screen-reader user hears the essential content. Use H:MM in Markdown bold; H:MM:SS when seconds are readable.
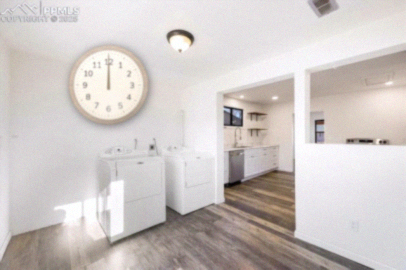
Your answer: **12:00**
